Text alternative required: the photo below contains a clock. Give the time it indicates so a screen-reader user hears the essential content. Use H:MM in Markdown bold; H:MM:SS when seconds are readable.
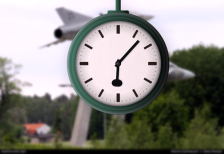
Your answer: **6:07**
